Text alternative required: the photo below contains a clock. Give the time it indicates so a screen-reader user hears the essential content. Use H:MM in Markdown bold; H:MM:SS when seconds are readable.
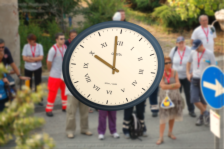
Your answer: **9:59**
